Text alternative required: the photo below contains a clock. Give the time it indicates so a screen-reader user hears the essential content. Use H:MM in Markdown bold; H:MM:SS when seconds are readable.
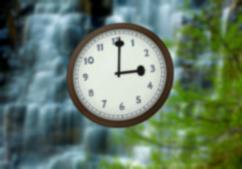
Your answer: **3:01**
